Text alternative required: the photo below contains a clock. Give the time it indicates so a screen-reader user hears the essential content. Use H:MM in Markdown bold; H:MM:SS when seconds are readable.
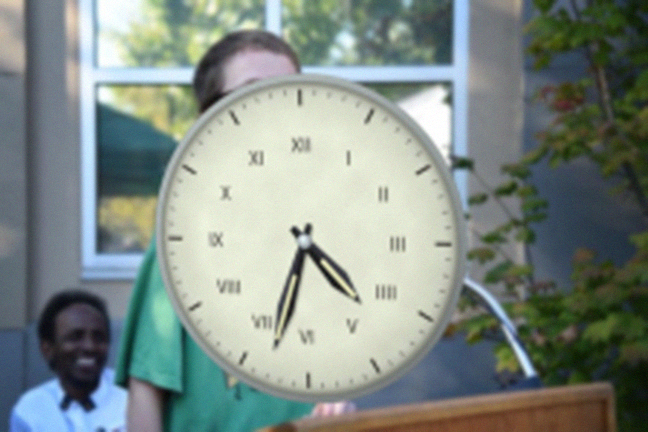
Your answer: **4:33**
